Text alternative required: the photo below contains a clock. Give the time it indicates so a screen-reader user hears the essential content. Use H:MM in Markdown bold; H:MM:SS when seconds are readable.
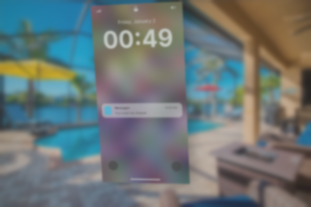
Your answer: **0:49**
